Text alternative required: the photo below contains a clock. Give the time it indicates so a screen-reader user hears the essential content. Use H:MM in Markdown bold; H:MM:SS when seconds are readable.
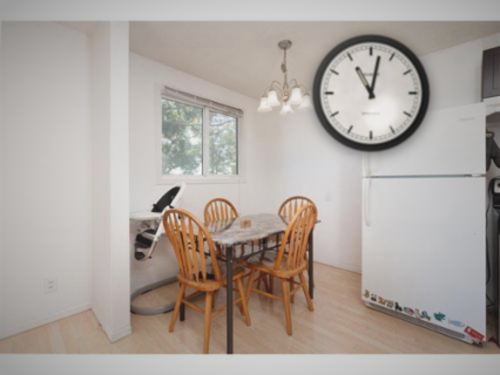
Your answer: **11:02**
